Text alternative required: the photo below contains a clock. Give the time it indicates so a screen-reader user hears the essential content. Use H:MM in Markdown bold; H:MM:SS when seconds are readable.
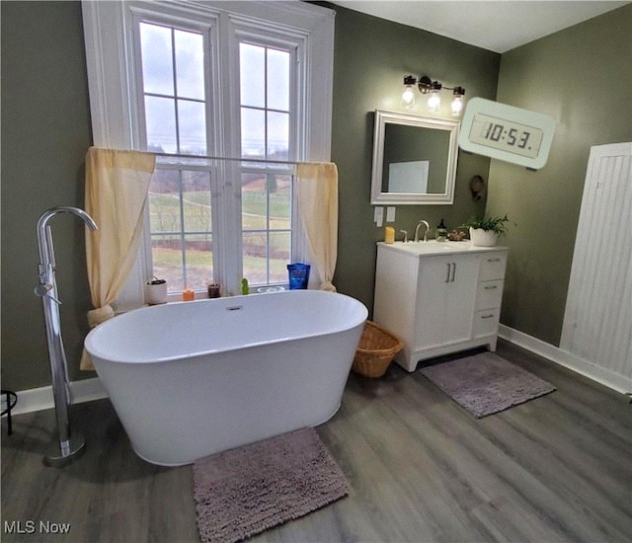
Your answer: **10:53**
